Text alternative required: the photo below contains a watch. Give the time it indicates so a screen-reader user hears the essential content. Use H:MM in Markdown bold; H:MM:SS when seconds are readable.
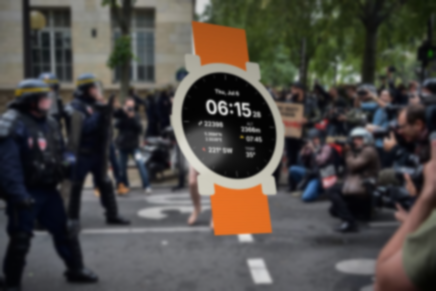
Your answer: **6:15**
